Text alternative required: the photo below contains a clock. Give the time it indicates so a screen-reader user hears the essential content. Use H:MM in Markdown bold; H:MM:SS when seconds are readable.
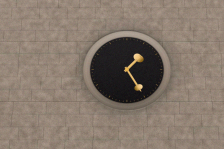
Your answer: **1:25**
